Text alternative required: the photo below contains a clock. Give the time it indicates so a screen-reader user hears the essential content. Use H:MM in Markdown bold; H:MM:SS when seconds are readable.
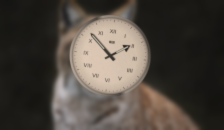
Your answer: **1:52**
